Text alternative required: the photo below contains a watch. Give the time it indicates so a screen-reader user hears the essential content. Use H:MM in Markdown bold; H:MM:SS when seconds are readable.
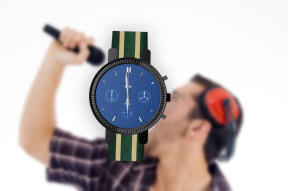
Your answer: **5:59**
